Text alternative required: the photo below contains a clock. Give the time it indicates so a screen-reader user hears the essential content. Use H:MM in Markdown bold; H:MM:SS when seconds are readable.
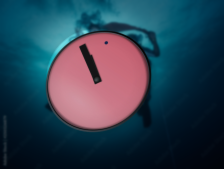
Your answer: **10:54**
